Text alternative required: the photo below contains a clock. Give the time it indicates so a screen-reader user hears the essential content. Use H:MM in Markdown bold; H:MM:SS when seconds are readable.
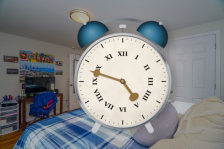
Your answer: **4:48**
